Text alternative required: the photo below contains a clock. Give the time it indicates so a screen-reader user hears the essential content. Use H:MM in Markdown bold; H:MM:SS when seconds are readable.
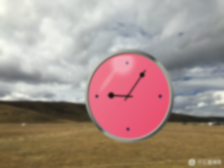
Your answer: **9:06**
